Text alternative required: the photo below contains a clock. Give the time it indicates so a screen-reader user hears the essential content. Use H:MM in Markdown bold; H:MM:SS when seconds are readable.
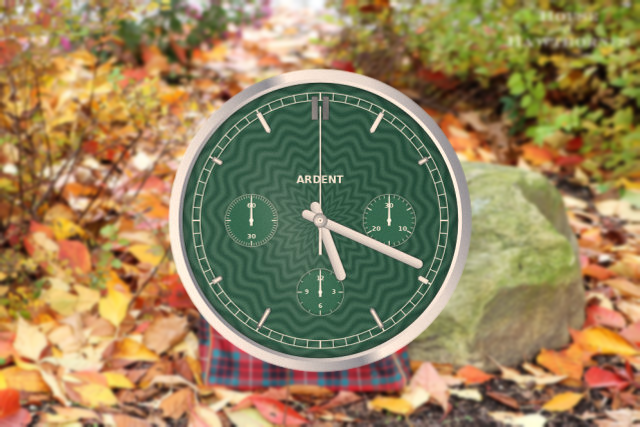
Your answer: **5:19**
